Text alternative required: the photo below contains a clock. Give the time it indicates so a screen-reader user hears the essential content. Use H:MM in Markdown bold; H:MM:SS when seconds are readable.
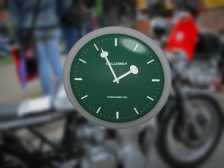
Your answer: **1:56**
